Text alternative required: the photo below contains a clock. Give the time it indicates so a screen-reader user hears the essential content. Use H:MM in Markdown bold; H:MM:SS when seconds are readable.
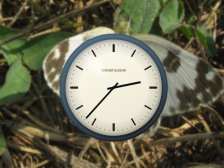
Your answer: **2:37**
